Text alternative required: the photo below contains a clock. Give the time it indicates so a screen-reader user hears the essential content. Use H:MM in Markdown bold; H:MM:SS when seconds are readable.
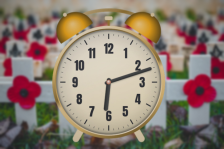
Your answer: **6:12**
